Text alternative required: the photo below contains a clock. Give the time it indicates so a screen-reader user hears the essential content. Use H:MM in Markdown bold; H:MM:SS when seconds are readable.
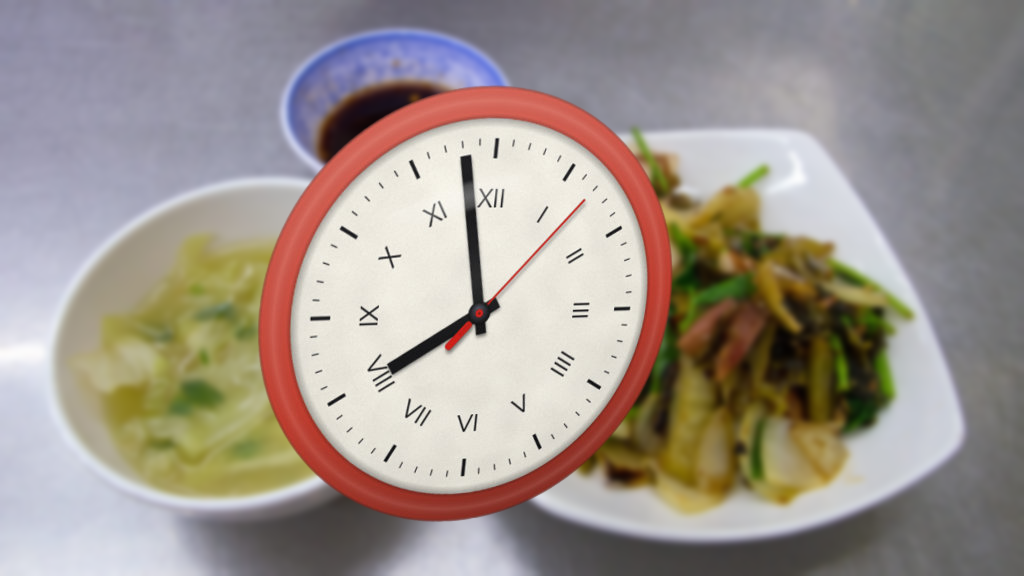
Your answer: **7:58:07**
